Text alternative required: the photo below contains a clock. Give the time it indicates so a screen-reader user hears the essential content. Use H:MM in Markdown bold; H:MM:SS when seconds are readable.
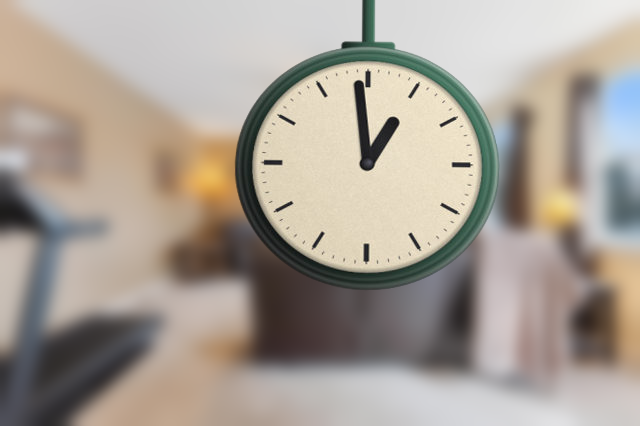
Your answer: **12:59**
